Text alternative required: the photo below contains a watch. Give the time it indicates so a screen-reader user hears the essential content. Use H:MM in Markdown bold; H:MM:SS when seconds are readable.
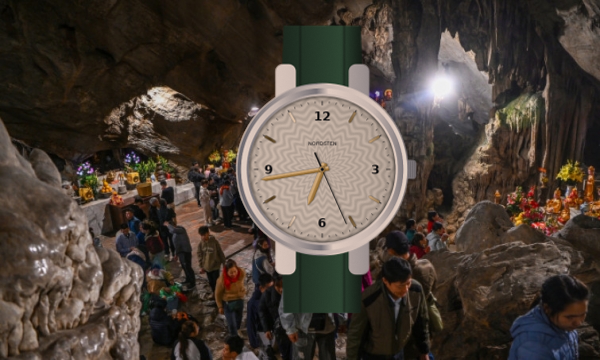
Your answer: **6:43:26**
